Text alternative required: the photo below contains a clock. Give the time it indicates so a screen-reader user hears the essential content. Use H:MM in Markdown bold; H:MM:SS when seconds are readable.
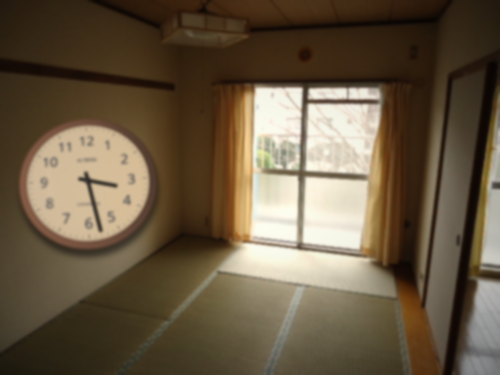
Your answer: **3:28**
